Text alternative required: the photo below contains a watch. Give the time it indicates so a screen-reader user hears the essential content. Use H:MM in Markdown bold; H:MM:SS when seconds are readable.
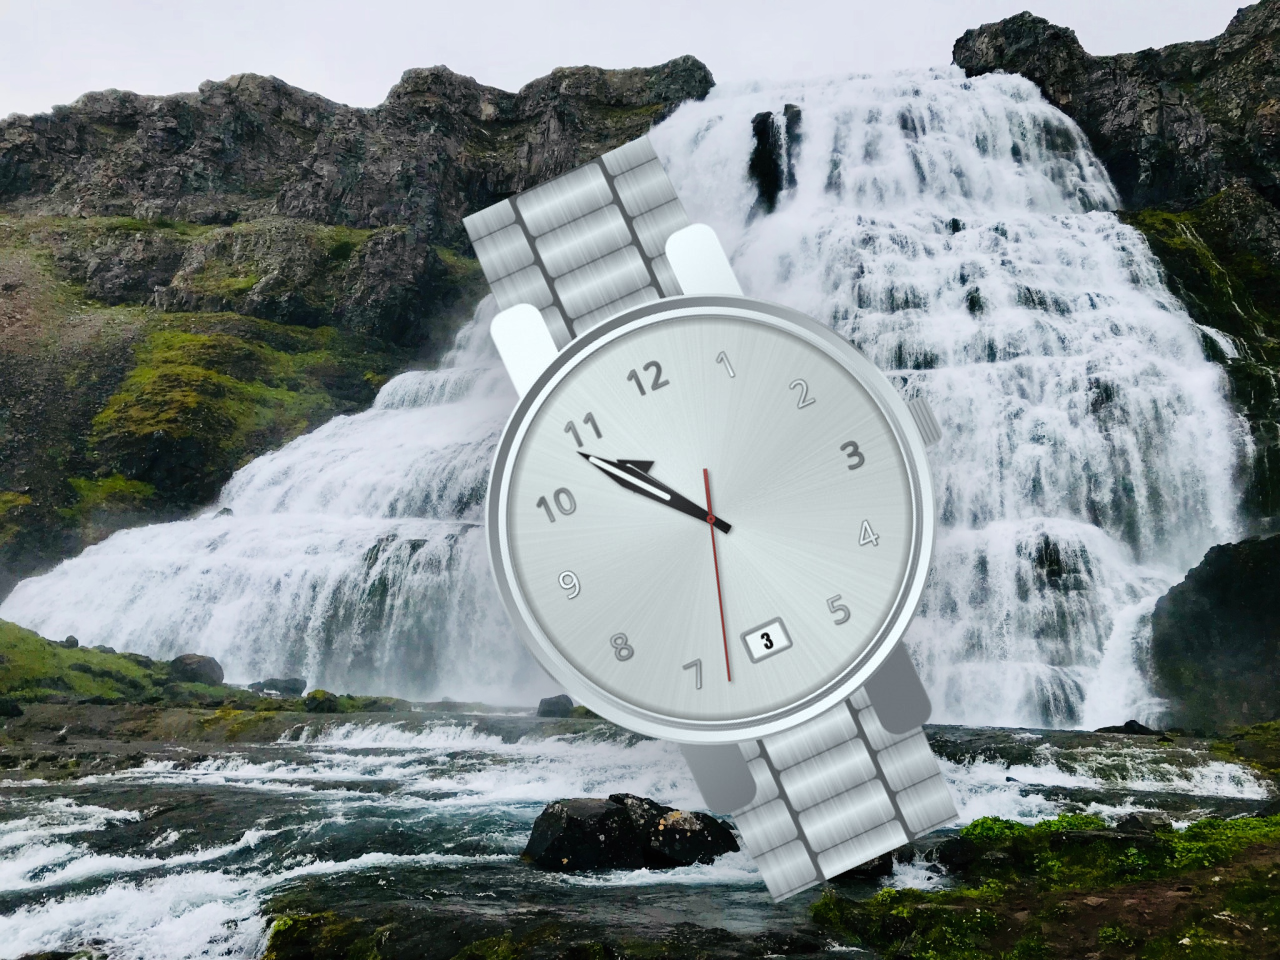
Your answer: **10:53:33**
